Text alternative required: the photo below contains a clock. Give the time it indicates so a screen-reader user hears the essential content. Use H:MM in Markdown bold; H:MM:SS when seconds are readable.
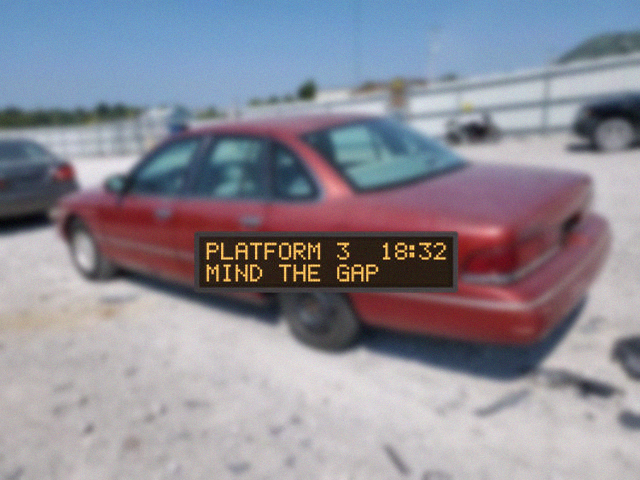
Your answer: **18:32**
